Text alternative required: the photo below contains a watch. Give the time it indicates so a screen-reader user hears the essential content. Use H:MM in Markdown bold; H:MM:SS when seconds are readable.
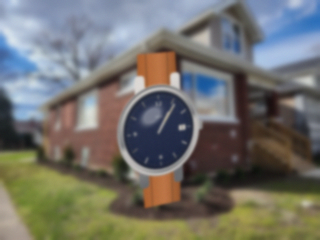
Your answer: **1:06**
